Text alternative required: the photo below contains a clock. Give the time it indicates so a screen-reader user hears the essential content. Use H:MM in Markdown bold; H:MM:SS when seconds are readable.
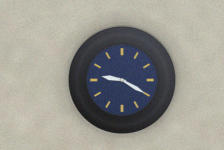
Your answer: **9:20**
